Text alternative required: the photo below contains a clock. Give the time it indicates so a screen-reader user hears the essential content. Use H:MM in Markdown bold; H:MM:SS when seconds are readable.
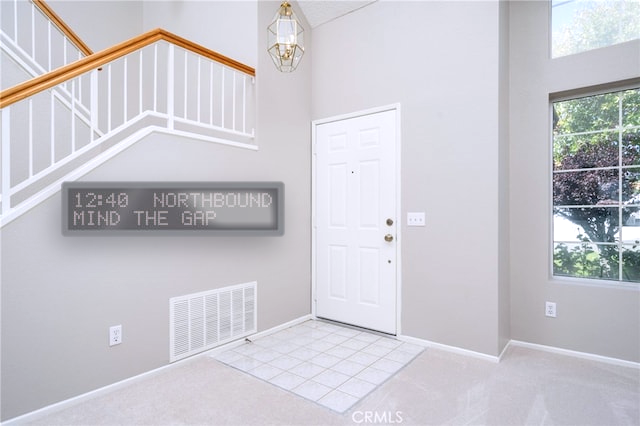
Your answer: **12:40**
